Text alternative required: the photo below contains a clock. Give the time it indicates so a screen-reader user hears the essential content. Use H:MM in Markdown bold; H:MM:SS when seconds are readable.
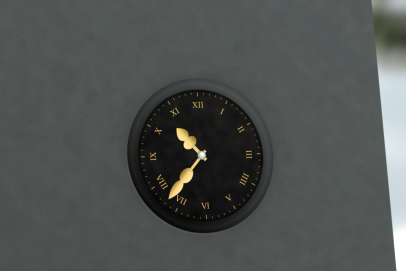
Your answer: **10:37**
